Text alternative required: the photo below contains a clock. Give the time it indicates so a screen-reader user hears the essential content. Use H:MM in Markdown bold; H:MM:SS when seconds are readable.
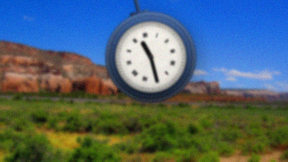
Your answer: **11:30**
